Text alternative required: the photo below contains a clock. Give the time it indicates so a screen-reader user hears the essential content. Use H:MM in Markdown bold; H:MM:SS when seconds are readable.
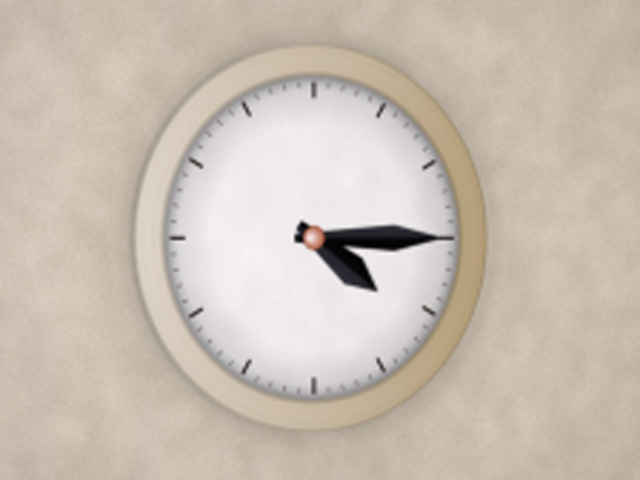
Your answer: **4:15**
